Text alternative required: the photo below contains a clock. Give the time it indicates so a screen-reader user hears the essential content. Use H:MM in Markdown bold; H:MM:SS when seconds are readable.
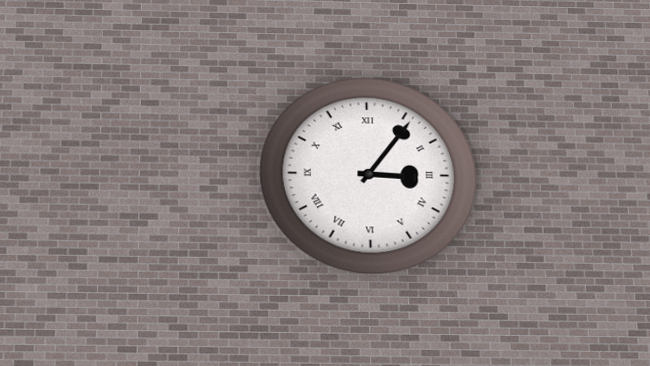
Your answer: **3:06**
